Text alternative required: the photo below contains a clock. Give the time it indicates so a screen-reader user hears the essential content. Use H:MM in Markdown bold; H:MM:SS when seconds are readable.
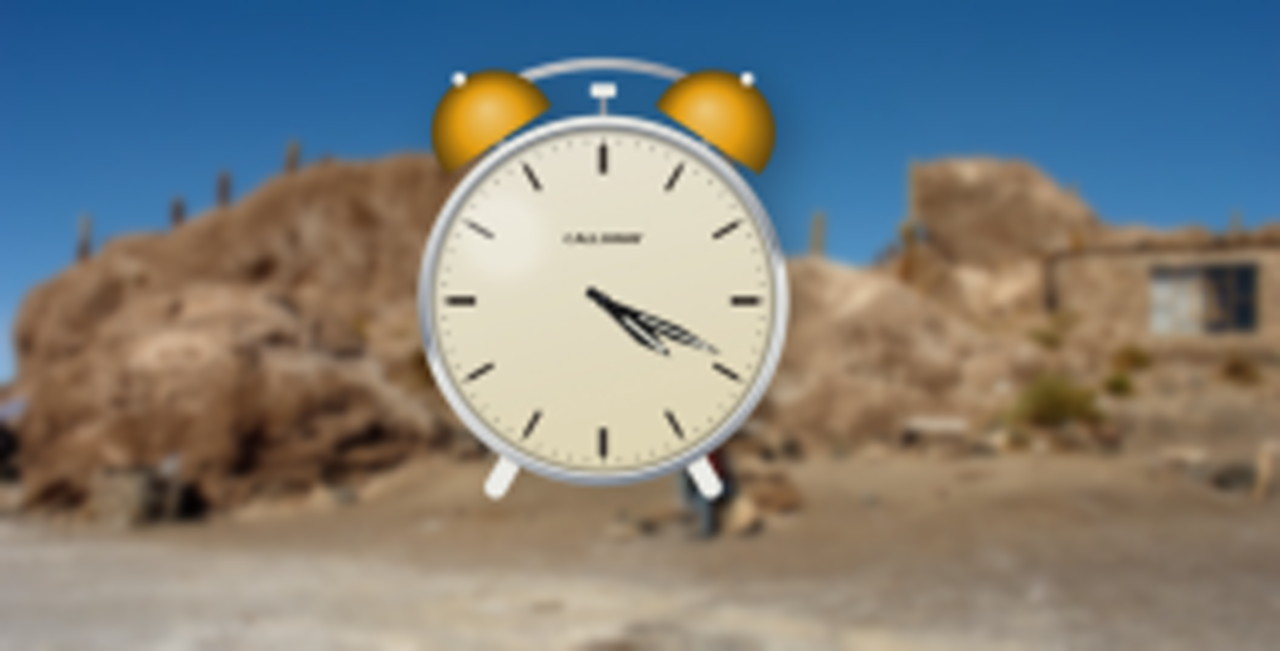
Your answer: **4:19**
